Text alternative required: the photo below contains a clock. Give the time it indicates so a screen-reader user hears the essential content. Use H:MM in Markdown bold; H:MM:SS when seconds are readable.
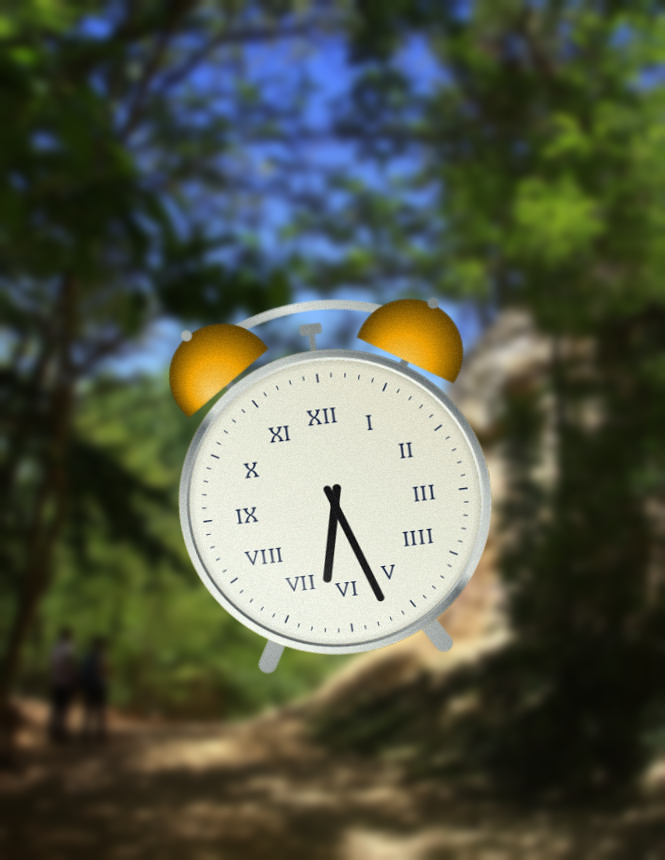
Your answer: **6:27**
